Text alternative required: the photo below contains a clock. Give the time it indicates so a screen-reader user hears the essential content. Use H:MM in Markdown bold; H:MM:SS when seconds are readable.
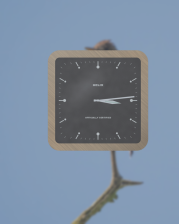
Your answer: **3:14**
